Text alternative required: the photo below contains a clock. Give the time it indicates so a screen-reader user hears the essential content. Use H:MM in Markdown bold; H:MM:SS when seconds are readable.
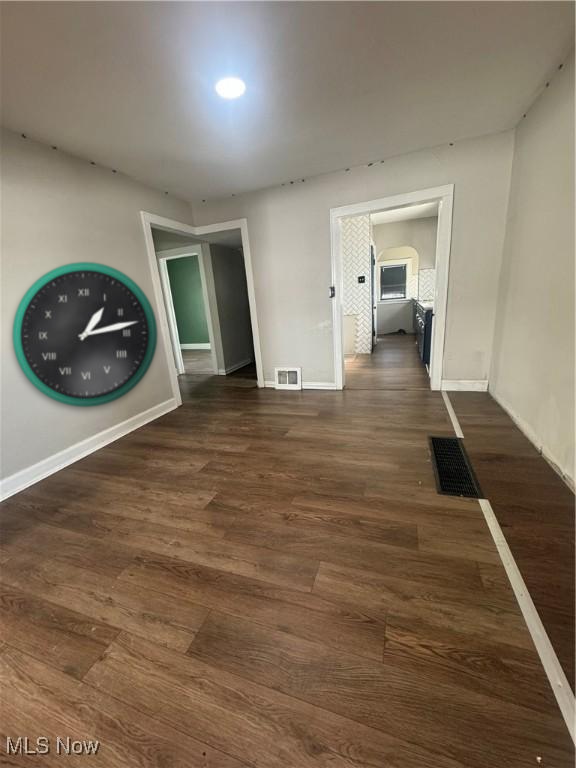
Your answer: **1:13**
